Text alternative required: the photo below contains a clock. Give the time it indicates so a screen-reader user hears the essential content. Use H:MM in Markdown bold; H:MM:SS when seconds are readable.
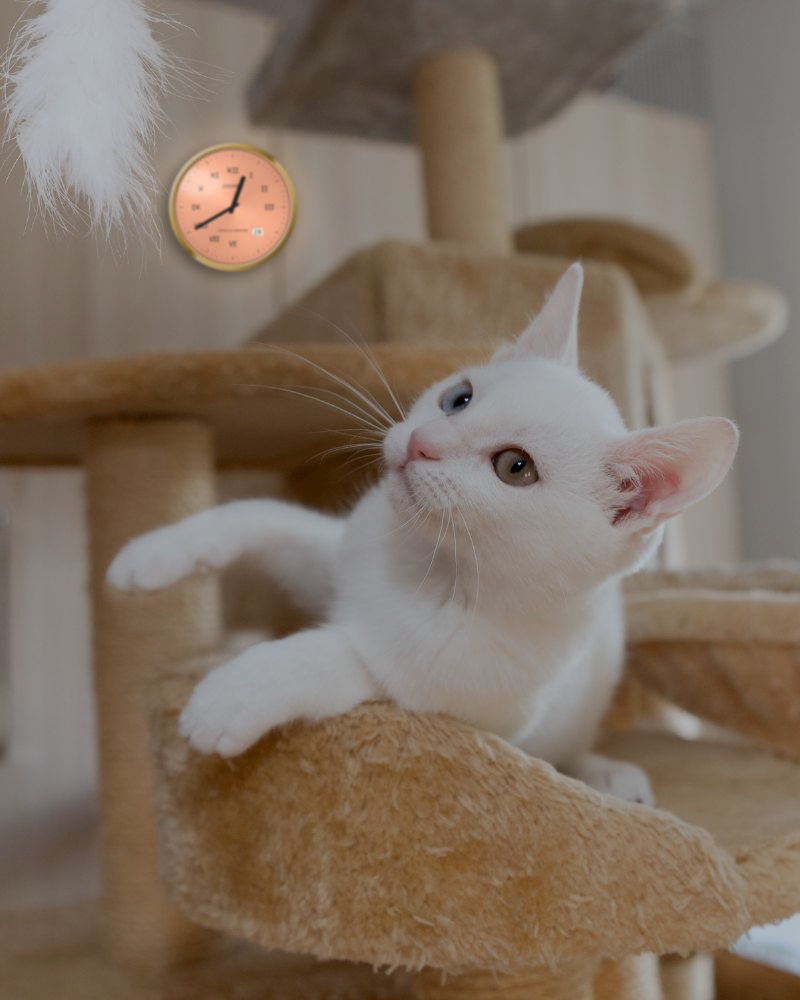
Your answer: **12:40**
